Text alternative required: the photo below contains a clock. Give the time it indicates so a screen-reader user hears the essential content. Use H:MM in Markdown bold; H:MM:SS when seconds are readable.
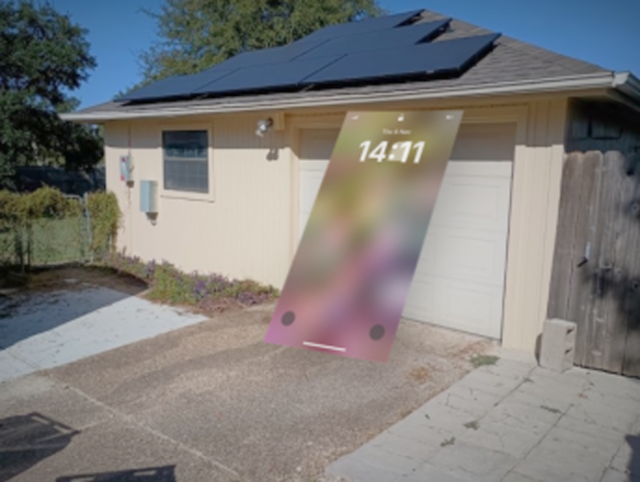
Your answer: **14:11**
